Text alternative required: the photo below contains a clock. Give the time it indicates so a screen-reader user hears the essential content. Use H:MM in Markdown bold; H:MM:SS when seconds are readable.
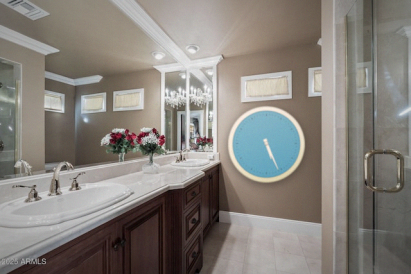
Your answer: **5:26**
